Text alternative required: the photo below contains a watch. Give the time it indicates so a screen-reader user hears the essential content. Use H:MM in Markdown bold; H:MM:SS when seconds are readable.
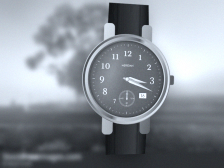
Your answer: **3:19**
